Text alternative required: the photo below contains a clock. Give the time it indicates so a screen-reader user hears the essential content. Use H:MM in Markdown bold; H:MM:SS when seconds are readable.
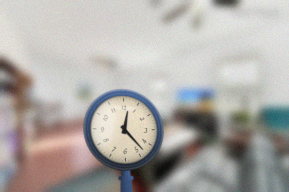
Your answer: **12:23**
